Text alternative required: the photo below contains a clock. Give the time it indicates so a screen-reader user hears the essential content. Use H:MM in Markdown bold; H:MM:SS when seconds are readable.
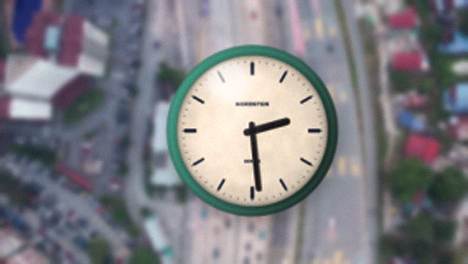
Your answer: **2:29**
